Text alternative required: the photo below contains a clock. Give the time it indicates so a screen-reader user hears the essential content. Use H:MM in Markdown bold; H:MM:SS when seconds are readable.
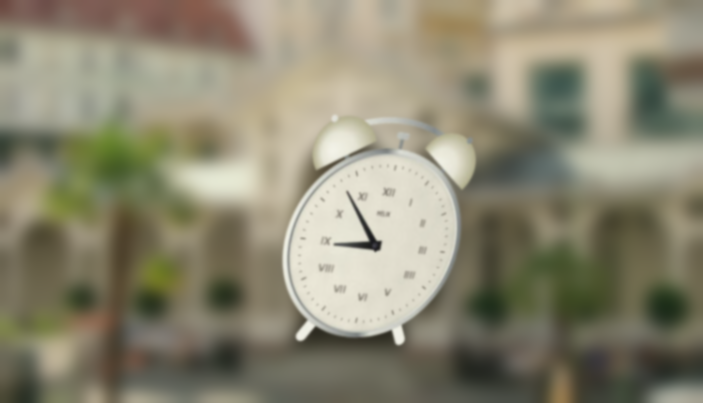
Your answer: **8:53**
